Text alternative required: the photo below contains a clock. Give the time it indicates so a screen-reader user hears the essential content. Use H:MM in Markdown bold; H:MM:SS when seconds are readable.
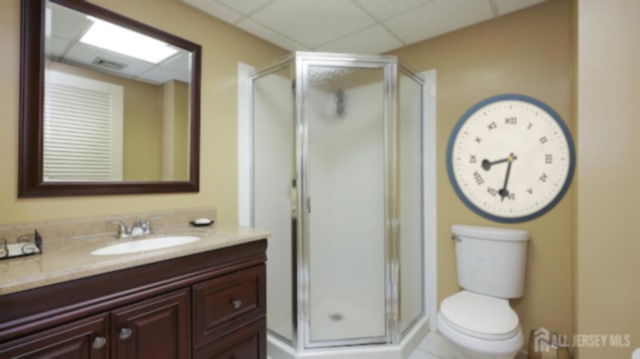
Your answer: **8:32**
